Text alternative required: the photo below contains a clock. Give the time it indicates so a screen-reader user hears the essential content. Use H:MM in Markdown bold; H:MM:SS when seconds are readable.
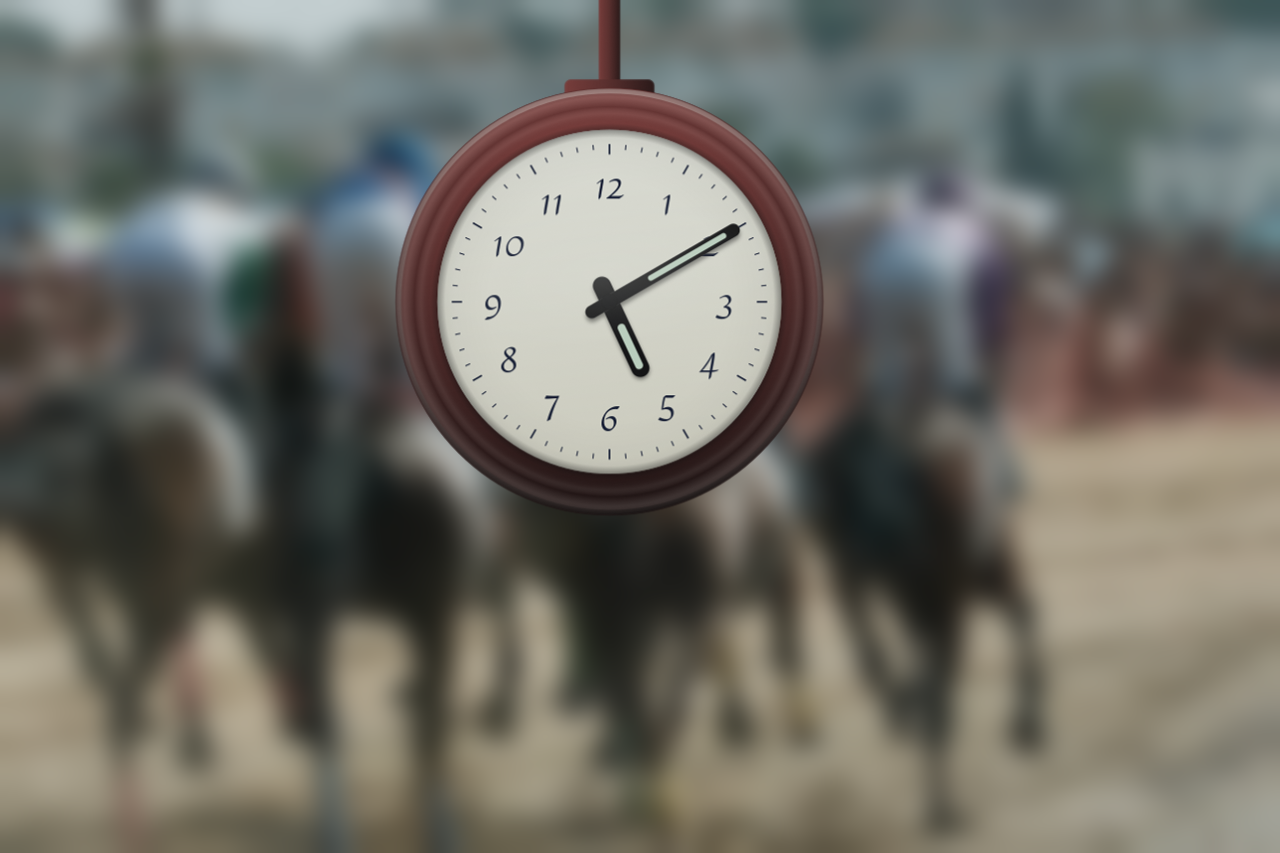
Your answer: **5:10**
